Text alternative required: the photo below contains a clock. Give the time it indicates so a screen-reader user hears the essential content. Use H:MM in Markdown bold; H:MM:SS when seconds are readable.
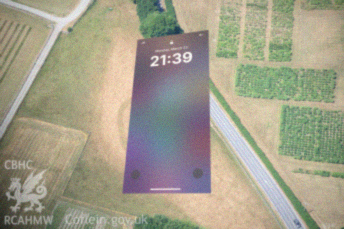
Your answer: **21:39**
